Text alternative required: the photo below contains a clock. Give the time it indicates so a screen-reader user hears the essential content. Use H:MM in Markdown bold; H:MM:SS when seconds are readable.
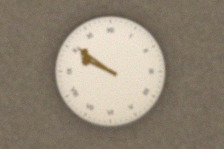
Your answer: **9:51**
